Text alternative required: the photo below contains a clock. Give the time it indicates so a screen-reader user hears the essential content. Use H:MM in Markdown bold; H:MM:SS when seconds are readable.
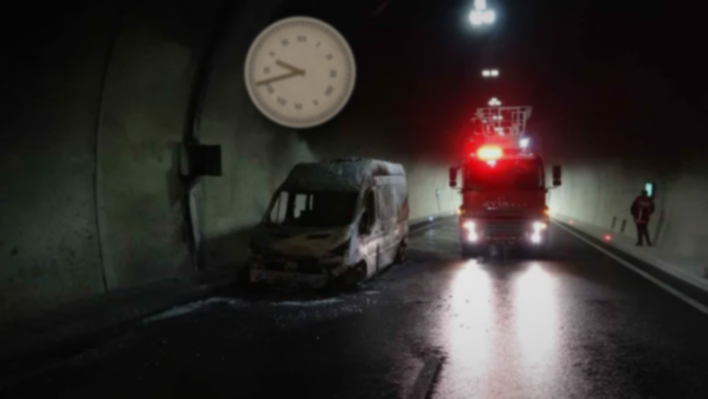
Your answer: **9:42**
